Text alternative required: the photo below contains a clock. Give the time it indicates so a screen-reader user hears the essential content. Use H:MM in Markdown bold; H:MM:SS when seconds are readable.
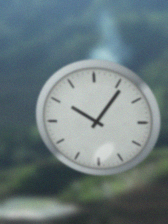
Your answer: **10:06**
